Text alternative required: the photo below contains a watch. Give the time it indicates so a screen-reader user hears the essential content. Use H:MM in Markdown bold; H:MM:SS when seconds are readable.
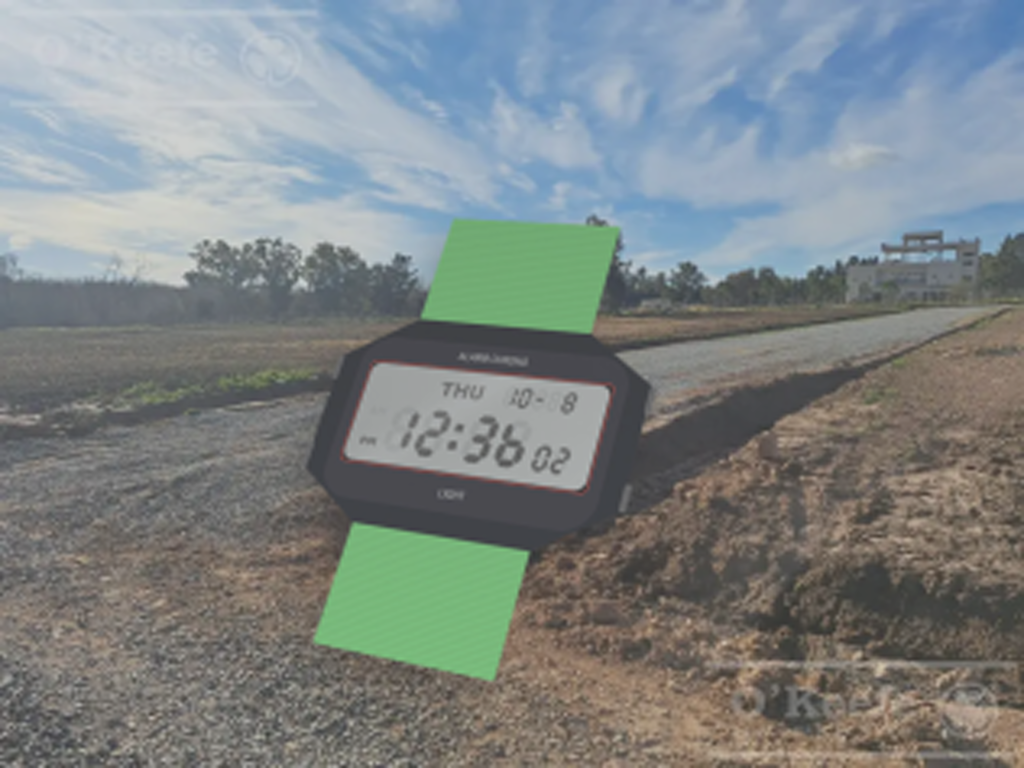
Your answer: **12:36:02**
